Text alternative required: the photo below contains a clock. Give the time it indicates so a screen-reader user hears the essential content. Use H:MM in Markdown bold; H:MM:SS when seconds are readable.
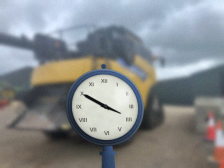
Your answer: **3:50**
